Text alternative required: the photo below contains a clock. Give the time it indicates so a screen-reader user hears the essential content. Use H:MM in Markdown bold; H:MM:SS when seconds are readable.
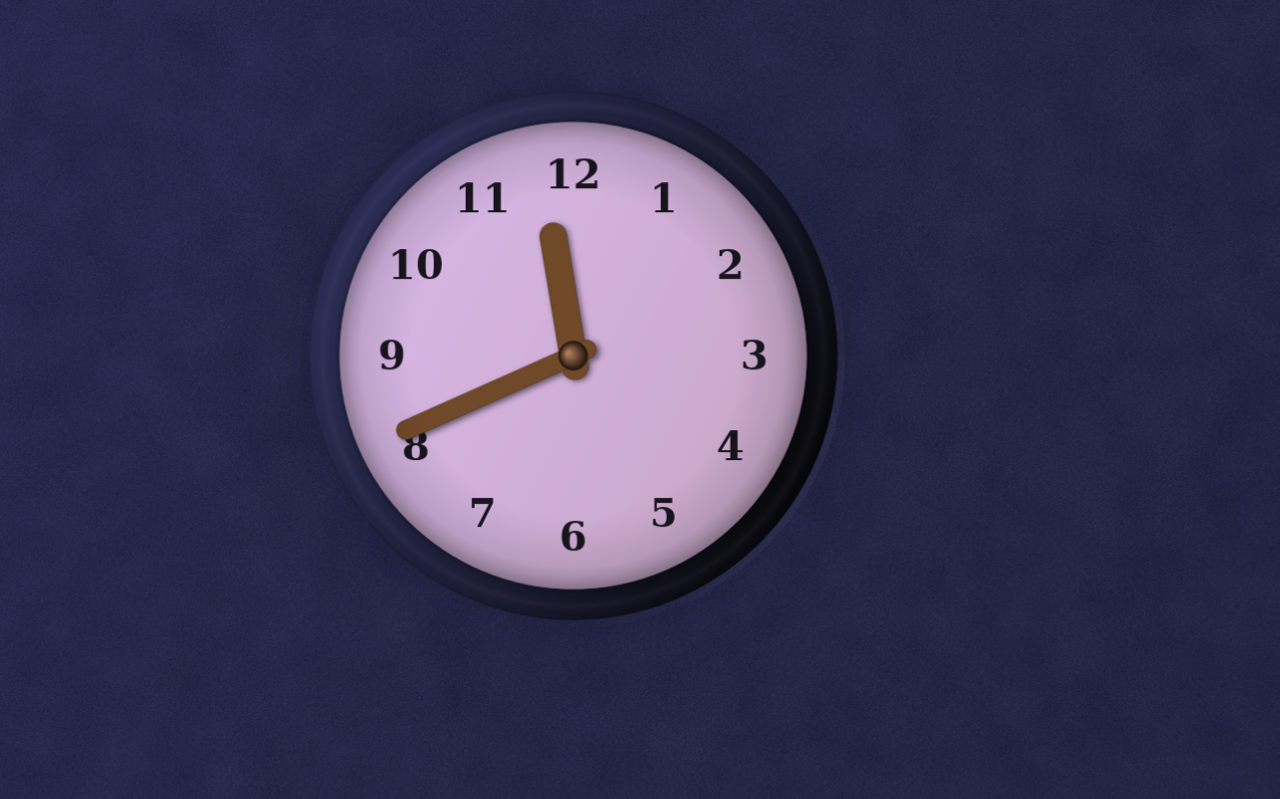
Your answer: **11:41**
